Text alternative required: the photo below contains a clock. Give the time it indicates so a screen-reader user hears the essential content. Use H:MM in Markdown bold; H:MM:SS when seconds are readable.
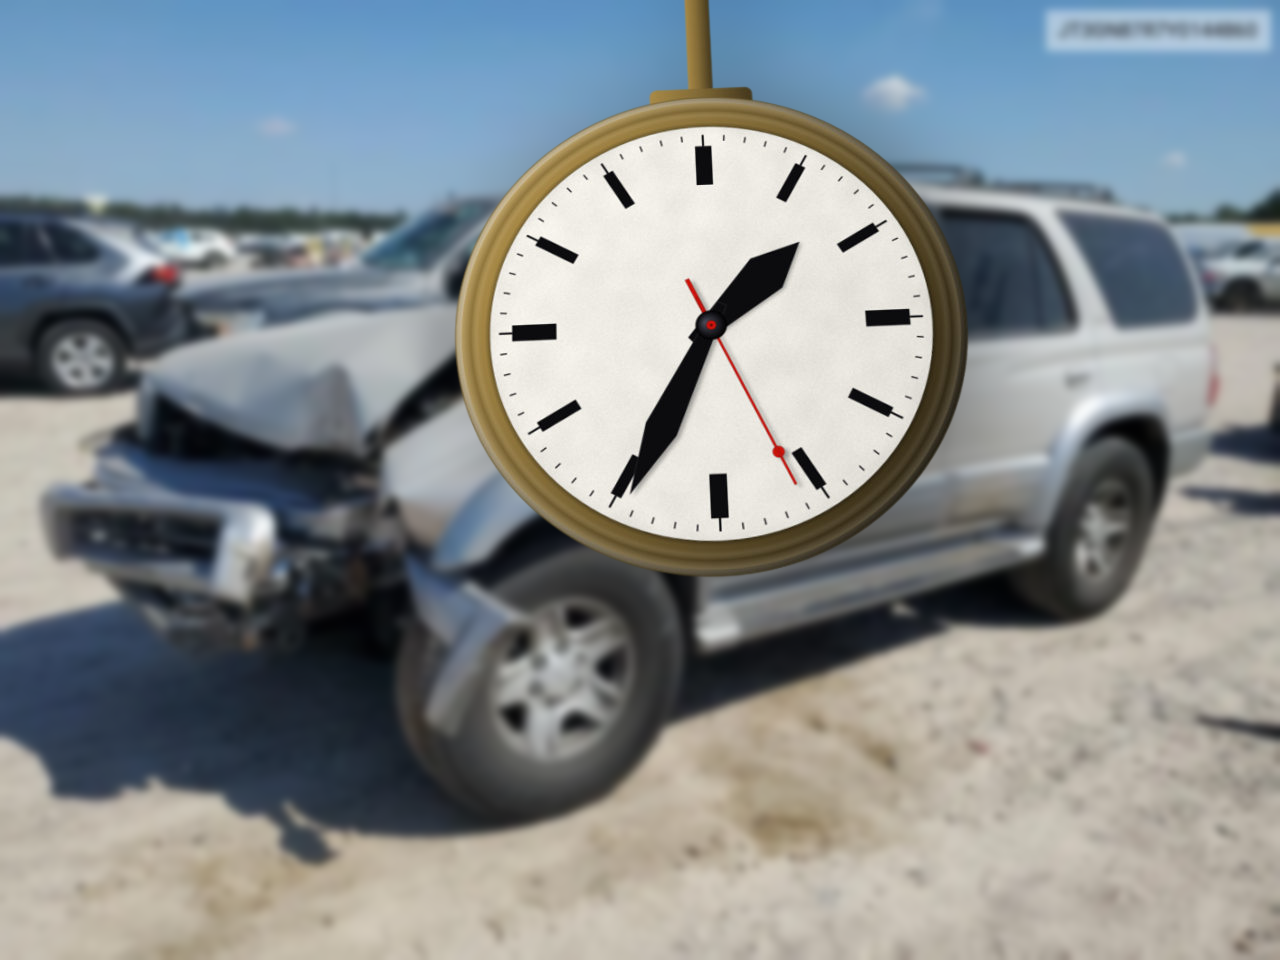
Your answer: **1:34:26**
